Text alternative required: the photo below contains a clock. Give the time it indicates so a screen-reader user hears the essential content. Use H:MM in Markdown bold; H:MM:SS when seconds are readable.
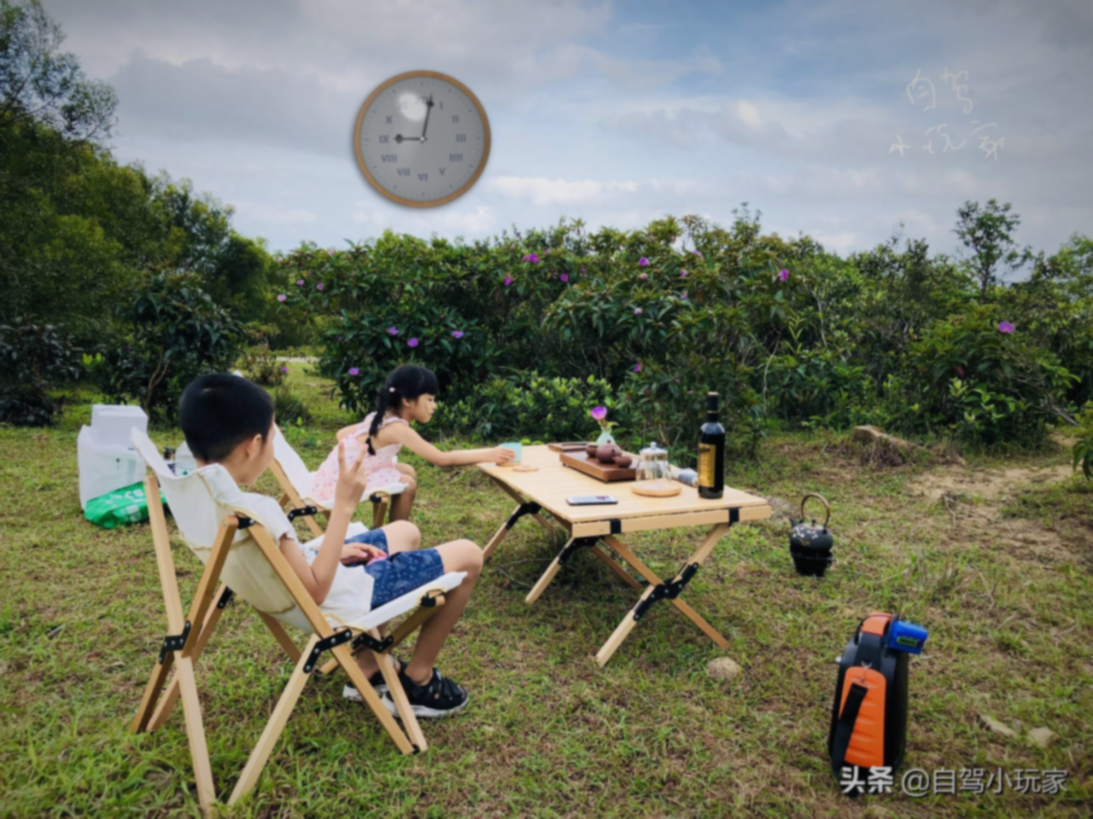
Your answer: **9:02**
